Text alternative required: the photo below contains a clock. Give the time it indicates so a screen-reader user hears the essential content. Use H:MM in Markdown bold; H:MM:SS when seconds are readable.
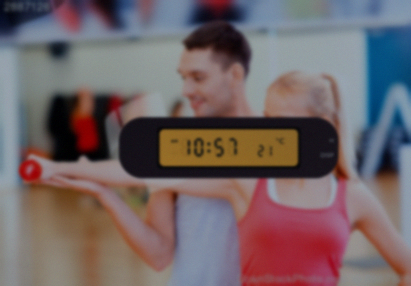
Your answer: **10:57**
